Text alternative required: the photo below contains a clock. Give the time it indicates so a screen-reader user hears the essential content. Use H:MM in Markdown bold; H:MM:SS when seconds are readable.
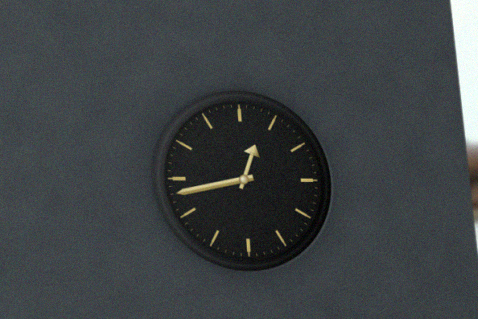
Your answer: **12:43**
